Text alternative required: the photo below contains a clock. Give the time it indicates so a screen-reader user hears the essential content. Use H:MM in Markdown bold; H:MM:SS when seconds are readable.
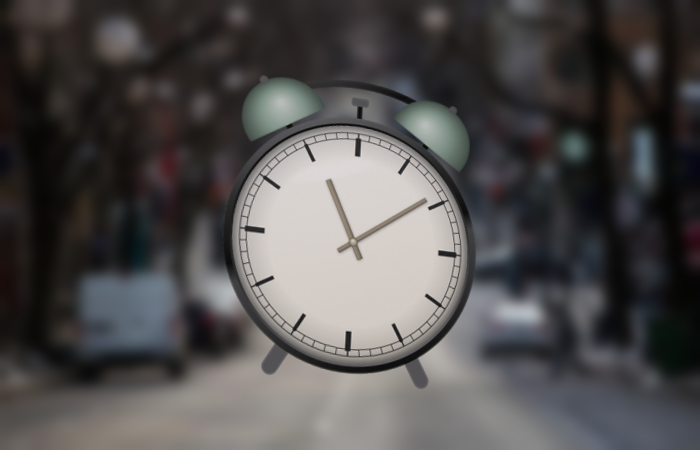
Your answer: **11:09**
